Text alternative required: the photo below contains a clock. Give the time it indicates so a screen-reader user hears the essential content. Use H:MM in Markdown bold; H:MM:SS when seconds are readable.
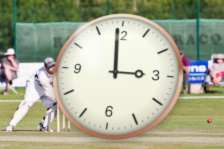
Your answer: **2:59**
